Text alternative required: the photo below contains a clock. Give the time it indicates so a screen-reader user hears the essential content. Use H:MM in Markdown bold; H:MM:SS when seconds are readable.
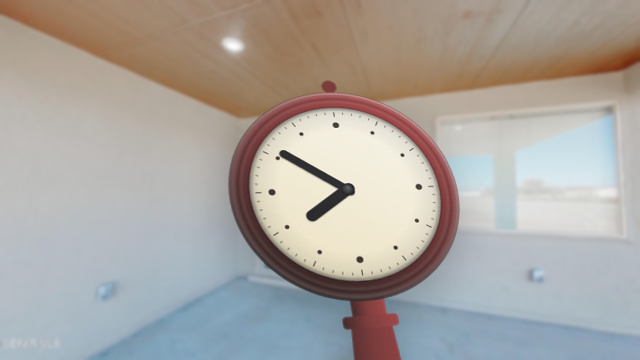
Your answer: **7:51**
